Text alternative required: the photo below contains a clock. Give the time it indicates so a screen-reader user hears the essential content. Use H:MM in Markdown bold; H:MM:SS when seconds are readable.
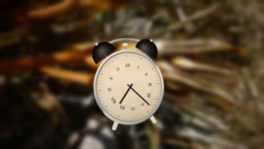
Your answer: **7:23**
